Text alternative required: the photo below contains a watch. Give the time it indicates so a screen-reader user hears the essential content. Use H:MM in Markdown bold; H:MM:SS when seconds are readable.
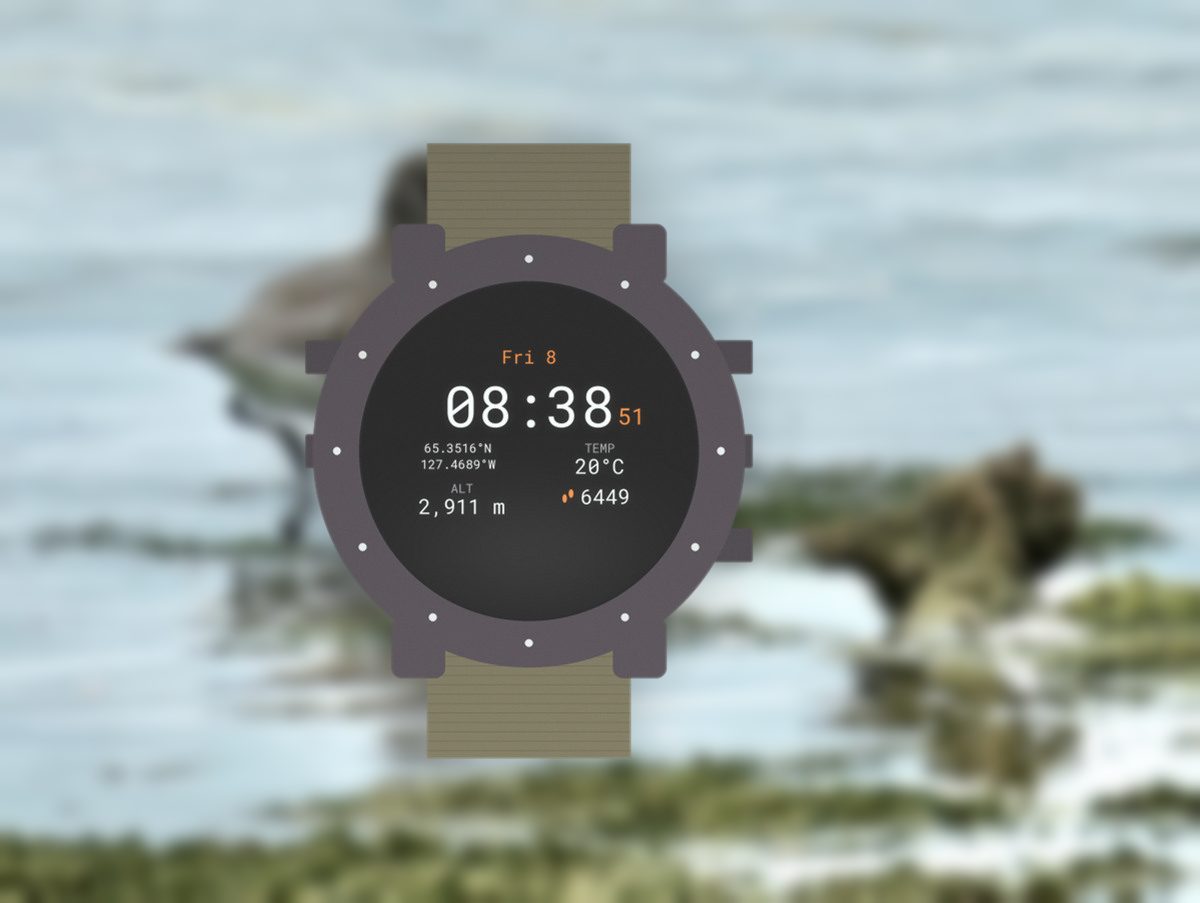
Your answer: **8:38:51**
